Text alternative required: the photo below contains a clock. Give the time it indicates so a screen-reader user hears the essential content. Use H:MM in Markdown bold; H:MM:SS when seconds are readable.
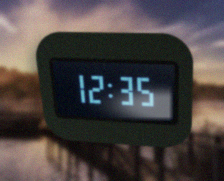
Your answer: **12:35**
